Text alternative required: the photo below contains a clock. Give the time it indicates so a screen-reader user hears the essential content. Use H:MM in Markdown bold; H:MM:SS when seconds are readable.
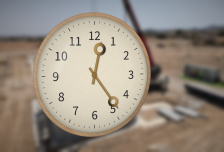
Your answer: **12:24**
